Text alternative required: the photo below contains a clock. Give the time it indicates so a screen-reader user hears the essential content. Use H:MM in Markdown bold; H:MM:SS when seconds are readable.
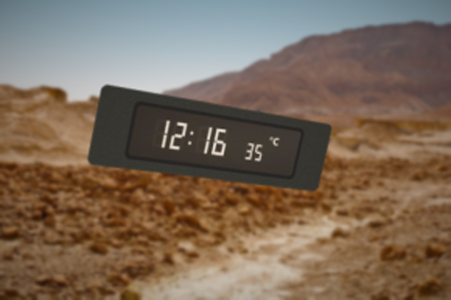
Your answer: **12:16**
